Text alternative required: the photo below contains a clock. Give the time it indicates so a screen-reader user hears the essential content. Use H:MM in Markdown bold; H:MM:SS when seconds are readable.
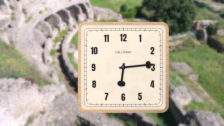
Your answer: **6:14**
